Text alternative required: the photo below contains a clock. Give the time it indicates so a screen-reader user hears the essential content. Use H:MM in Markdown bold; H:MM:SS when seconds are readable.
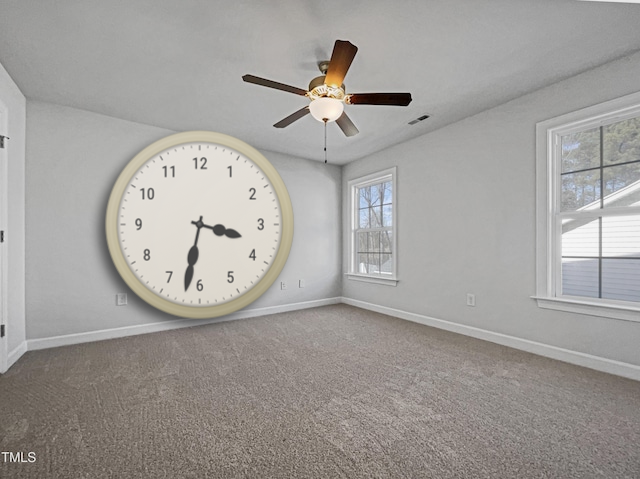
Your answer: **3:32**
